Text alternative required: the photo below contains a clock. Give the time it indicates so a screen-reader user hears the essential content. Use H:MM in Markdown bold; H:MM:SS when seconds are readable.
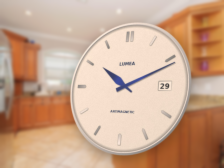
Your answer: **10:11**
